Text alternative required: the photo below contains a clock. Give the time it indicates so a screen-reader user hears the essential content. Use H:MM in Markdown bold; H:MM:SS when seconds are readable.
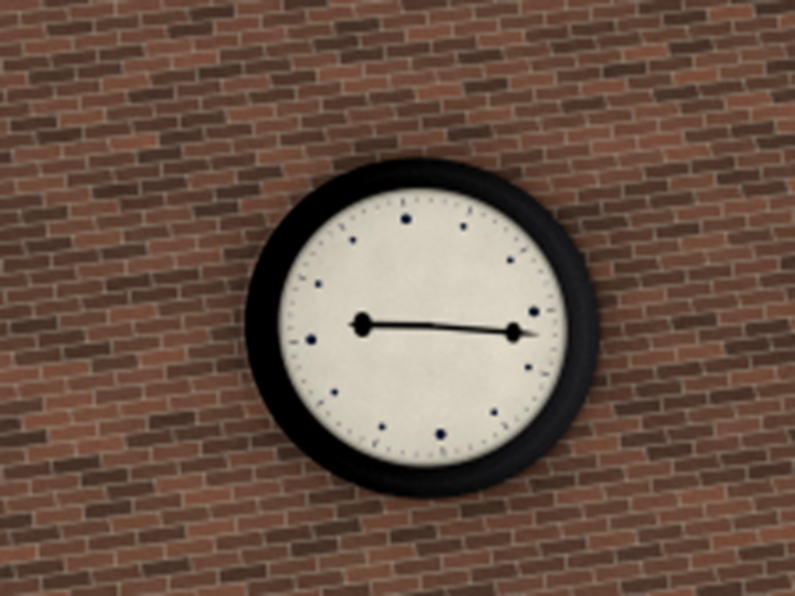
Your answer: **9:17**
